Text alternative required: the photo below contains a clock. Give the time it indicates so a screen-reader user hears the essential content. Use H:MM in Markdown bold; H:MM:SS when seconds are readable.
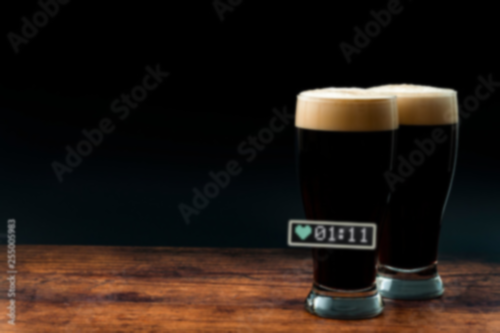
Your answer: **1:11**
